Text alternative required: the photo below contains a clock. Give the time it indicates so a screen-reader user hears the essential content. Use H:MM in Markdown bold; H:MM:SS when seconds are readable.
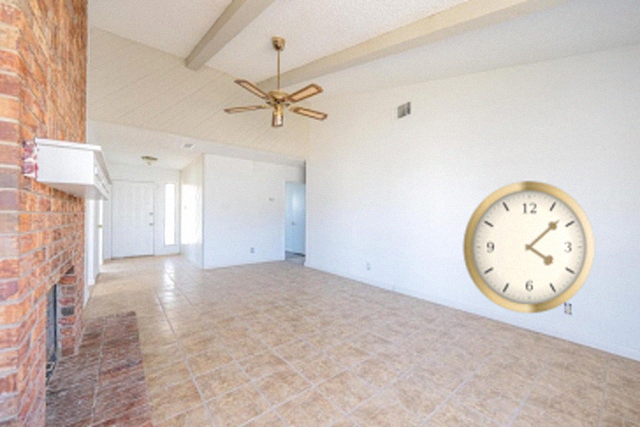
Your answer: **4:08**
